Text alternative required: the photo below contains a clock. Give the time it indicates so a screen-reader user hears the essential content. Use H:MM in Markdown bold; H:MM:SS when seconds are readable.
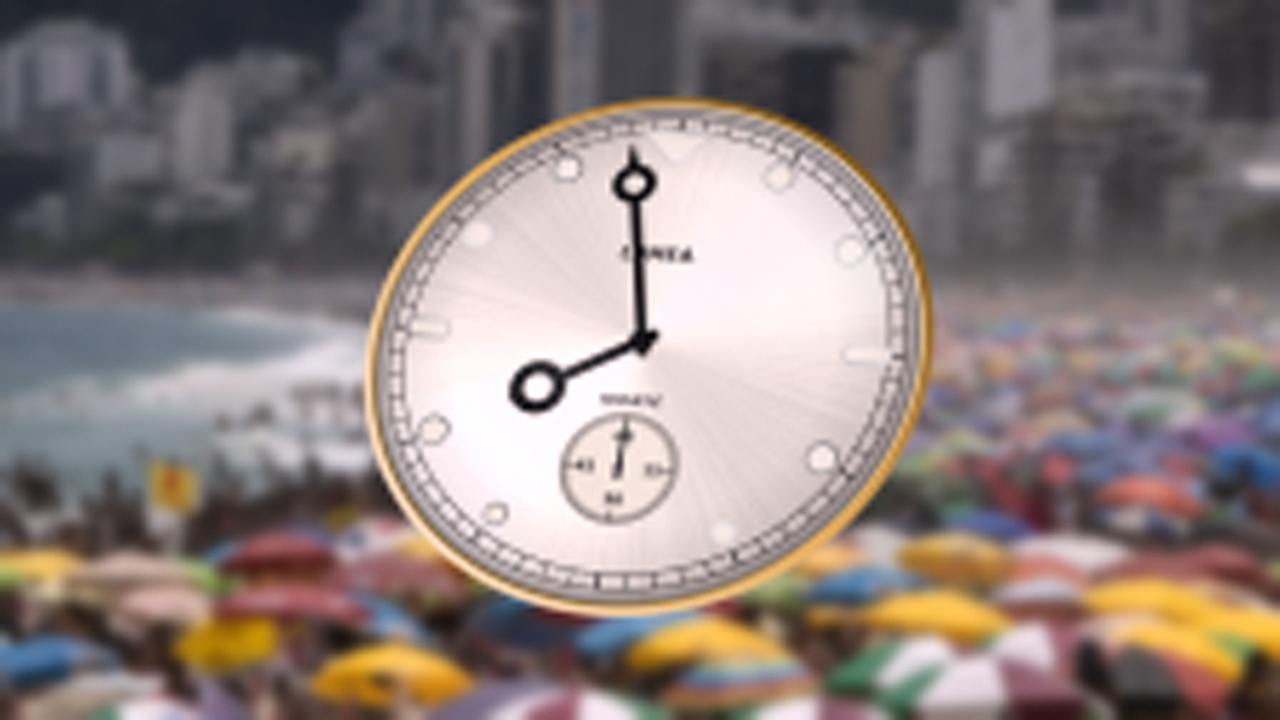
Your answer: **7:58**
